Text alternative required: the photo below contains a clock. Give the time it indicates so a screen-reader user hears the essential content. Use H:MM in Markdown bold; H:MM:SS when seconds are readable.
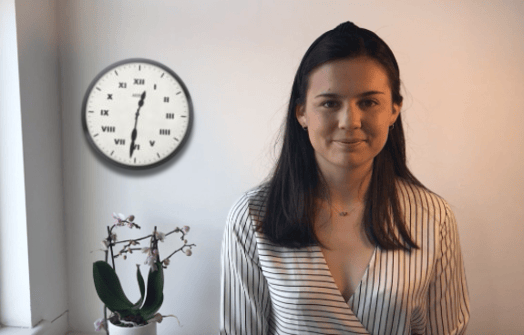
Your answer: **12:31**
